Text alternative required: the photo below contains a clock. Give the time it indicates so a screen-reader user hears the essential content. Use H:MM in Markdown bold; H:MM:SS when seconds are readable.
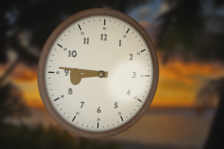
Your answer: **8:46**
